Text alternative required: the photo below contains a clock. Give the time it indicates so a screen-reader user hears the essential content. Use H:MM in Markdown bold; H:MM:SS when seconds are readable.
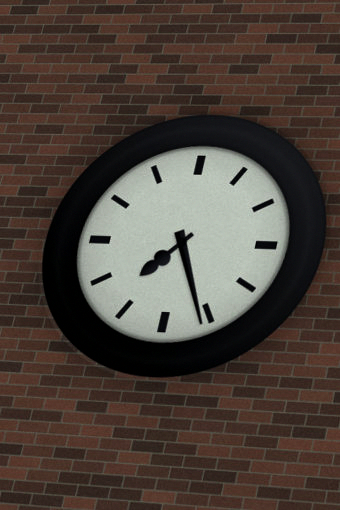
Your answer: **7:26**
